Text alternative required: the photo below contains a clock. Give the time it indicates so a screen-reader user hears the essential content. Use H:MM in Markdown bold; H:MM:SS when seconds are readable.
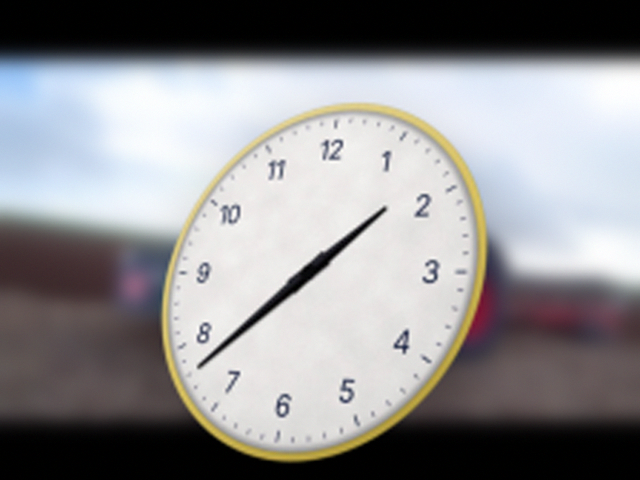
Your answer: **1:38**
